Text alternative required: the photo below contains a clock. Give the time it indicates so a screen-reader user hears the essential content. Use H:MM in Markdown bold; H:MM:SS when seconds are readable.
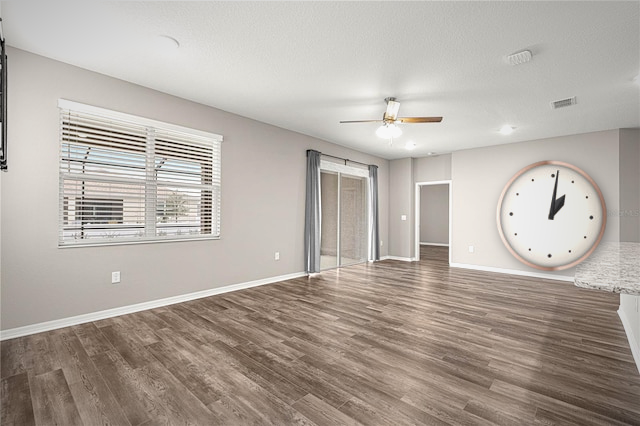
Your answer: **1:01**
